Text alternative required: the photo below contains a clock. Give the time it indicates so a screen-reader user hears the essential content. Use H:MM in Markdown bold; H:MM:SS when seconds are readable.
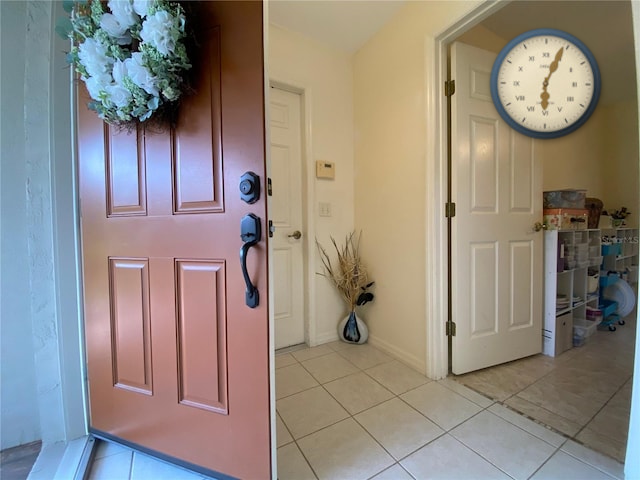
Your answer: **6:04**
